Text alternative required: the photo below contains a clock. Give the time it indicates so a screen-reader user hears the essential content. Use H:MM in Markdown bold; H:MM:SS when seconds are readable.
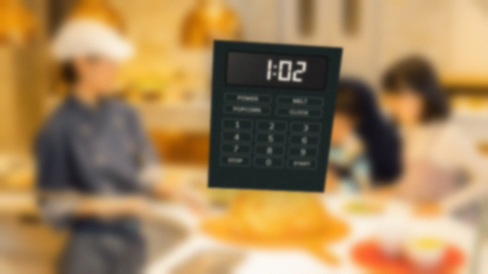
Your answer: **1:02**
